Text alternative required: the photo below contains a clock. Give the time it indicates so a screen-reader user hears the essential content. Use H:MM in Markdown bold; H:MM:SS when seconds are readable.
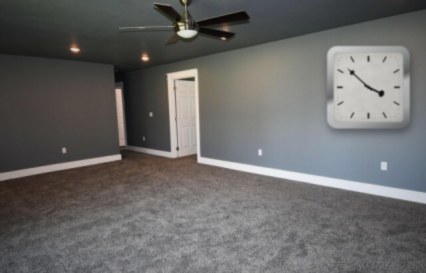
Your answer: **3:52**
